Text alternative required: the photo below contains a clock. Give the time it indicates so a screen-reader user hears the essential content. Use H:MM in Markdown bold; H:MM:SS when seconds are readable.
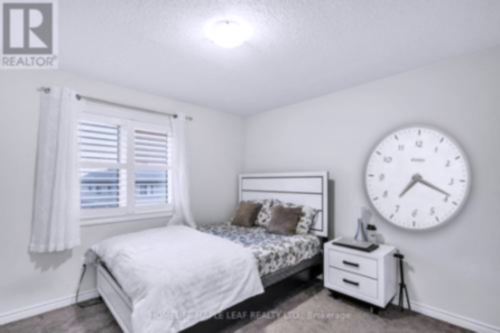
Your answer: **7:19**
